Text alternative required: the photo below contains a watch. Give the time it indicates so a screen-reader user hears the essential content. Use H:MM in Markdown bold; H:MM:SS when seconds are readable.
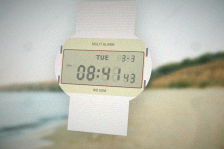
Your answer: **8:41:43**
